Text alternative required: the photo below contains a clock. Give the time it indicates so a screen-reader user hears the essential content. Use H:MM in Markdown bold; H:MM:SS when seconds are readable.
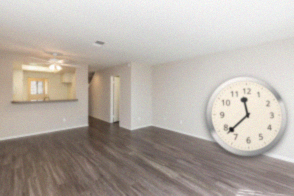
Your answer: **11:38**
